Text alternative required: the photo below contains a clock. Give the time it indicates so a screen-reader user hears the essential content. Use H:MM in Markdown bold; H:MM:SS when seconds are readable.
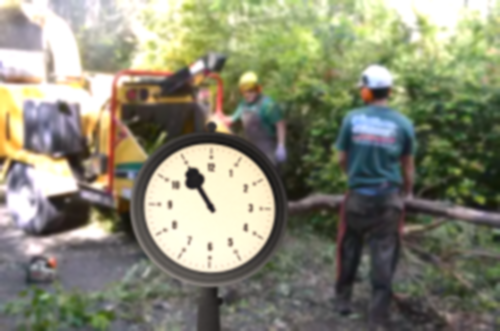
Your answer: **10:55**
